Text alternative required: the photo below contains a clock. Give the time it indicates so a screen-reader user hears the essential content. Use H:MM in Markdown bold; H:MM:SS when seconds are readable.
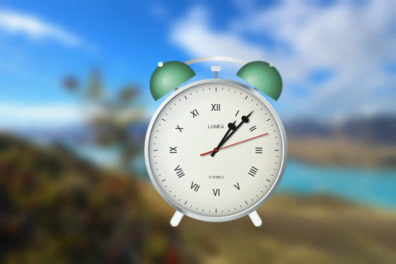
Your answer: **1:07:12**
